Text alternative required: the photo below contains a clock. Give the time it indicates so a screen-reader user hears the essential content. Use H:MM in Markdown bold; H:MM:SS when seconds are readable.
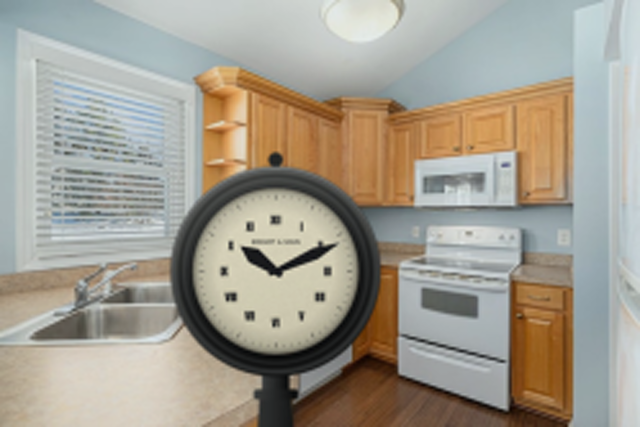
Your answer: **10:11**
